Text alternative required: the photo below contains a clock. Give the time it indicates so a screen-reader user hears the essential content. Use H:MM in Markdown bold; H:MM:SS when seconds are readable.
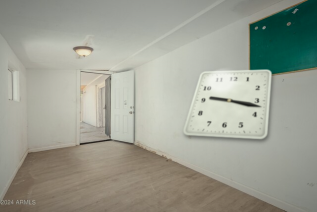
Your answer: **9:17**
